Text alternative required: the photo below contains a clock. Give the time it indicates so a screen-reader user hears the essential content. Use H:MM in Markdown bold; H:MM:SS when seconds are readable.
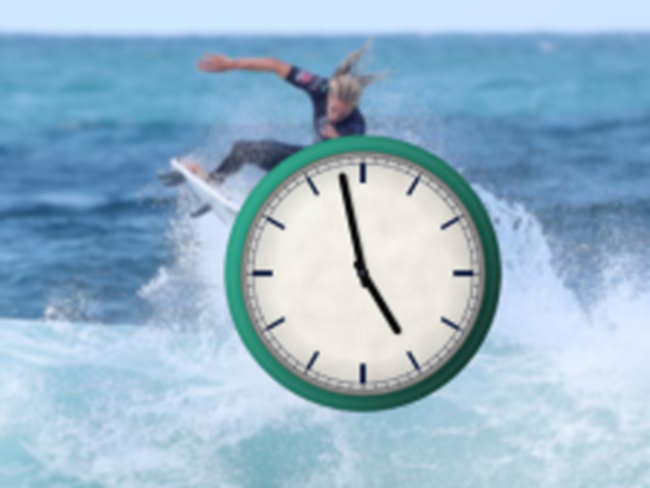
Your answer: **4:58**
